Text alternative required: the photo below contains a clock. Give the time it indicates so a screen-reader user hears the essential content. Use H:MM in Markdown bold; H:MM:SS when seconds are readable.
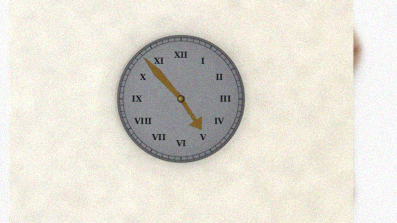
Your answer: **4:53**
